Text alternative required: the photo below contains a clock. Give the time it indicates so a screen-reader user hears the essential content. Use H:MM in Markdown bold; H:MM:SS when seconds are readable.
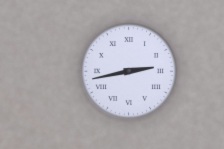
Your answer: **2:43**
